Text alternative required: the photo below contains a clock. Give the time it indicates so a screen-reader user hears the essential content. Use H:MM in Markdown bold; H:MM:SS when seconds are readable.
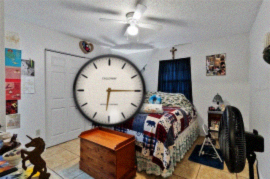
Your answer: **6:15**
